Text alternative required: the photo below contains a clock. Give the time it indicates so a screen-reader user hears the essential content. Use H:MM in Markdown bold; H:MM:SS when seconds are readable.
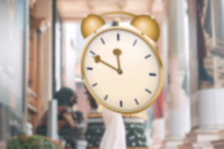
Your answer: **11:49**
